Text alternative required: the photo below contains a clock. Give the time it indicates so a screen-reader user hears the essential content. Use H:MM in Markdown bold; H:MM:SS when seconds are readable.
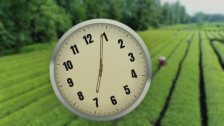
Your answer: **7:04**
